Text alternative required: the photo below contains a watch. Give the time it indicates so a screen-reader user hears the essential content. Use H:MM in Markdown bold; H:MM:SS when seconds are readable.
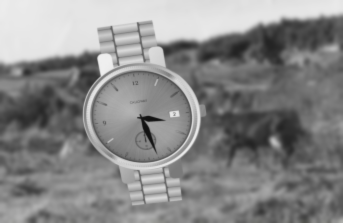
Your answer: **3:28**
